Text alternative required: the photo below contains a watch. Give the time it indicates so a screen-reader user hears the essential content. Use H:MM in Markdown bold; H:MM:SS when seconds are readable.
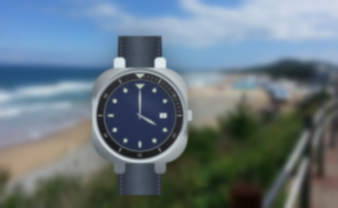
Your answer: **4:00**
